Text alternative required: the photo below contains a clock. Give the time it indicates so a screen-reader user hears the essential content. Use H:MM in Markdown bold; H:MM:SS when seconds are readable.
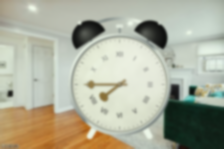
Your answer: **7:45**
